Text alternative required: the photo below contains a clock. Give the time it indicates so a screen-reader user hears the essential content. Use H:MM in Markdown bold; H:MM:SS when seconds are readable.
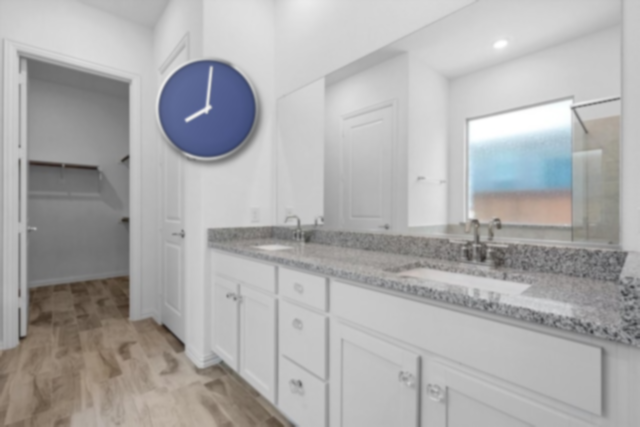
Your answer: **8:01**
